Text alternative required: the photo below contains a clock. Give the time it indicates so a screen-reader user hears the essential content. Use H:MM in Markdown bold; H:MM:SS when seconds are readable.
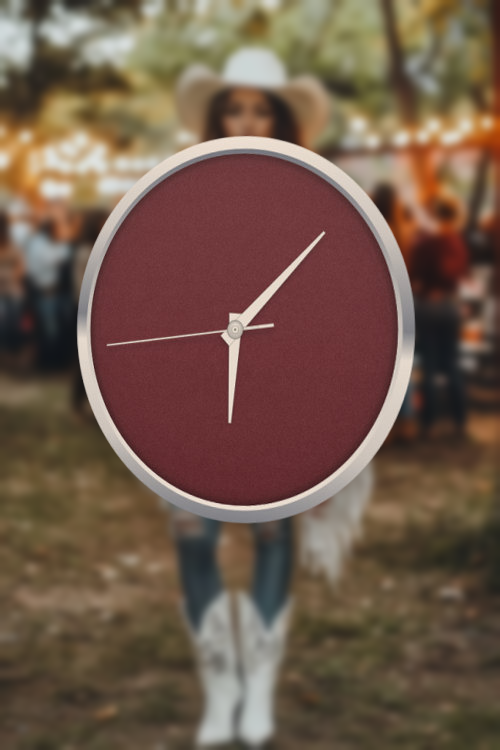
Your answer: **6:07:44**
